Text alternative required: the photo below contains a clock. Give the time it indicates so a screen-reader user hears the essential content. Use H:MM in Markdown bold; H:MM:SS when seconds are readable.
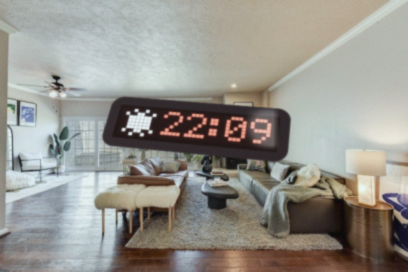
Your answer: **22:09**
